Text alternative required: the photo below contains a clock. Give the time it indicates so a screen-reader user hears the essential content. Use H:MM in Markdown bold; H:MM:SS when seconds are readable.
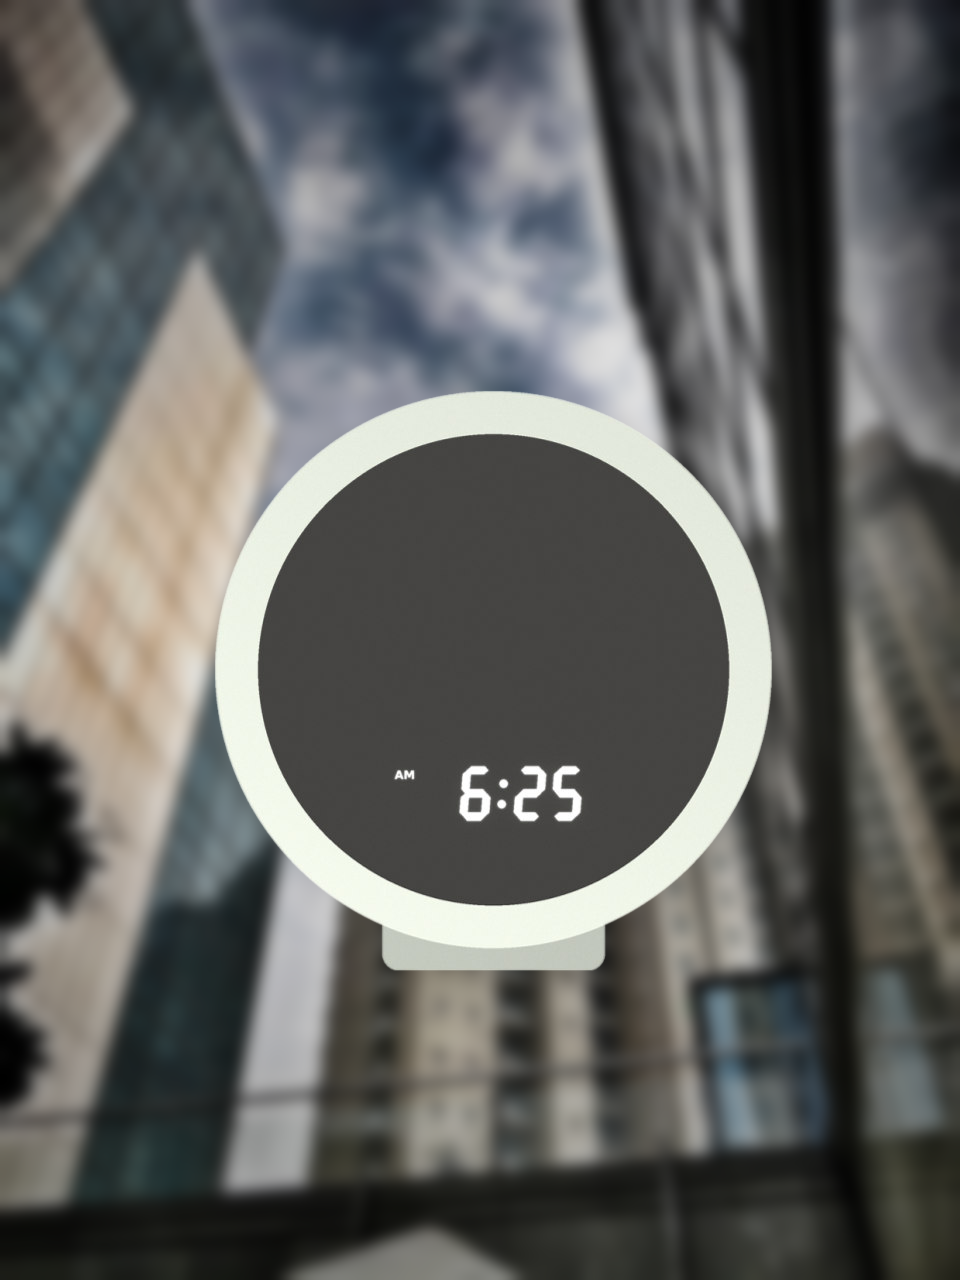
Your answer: **6:25**
